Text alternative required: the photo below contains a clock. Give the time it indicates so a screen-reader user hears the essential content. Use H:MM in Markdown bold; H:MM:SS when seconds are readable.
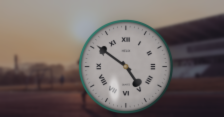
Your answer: **4:51**
